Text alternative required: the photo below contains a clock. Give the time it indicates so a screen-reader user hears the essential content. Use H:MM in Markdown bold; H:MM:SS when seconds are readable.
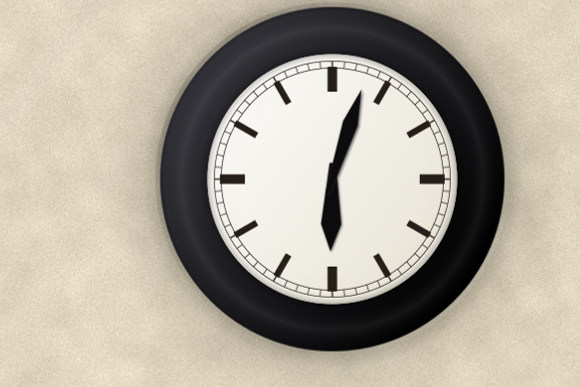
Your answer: **6:03**
